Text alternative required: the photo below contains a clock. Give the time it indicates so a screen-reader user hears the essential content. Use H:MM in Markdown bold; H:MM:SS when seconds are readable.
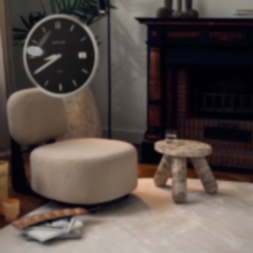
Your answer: **8:40**
